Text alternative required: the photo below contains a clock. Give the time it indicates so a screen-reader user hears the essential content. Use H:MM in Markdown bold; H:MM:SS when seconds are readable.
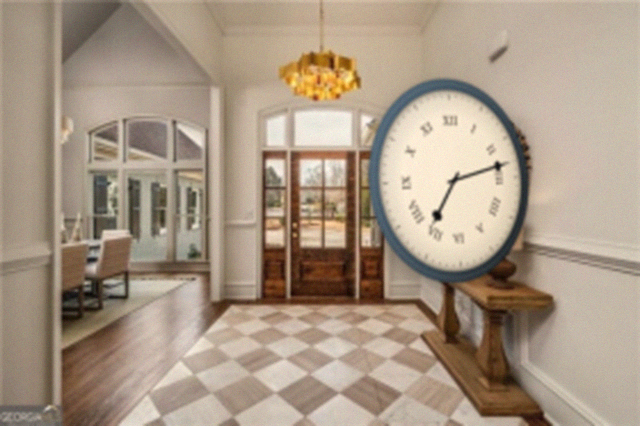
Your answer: **7:13**
